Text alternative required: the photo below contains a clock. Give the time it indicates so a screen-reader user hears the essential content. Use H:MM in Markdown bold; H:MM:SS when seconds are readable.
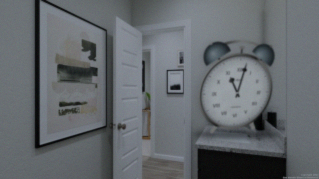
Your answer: **11:02**
